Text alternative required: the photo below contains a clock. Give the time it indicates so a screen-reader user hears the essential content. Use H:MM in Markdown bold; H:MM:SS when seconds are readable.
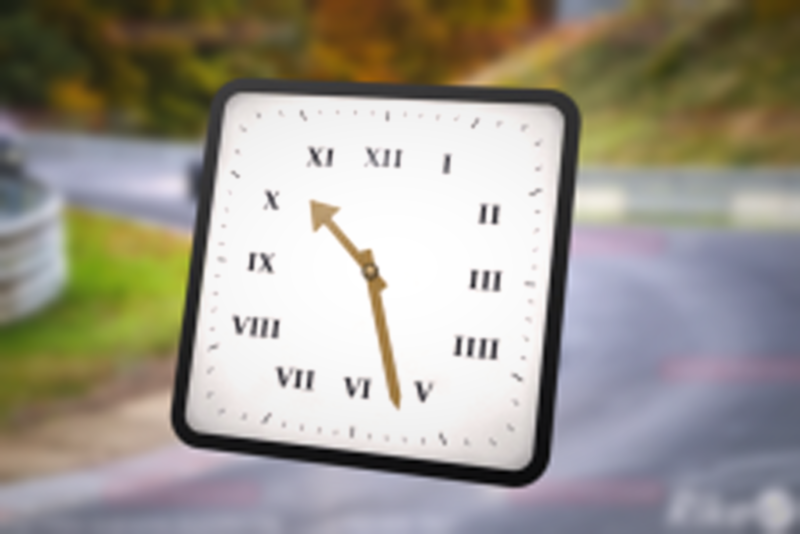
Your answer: **10:27**
